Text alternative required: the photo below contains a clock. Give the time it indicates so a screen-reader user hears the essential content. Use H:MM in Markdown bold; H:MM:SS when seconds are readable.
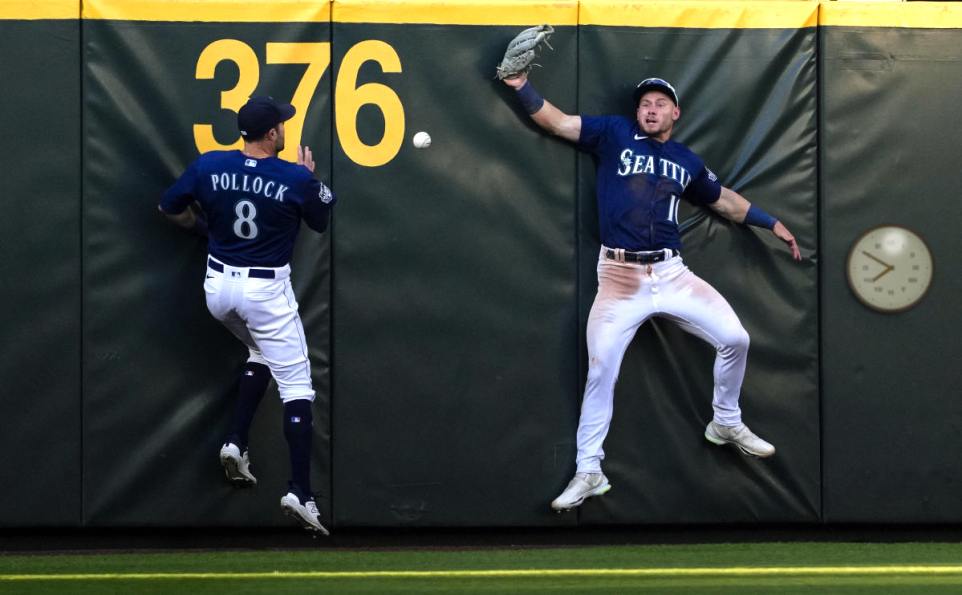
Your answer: **7:50**
